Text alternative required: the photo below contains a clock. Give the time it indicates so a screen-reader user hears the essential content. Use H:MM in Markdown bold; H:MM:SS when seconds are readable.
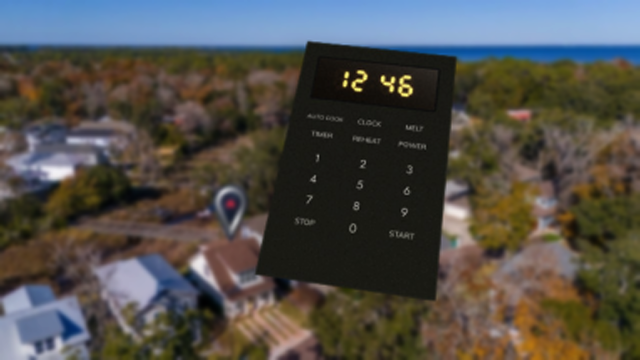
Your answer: **12:46**
